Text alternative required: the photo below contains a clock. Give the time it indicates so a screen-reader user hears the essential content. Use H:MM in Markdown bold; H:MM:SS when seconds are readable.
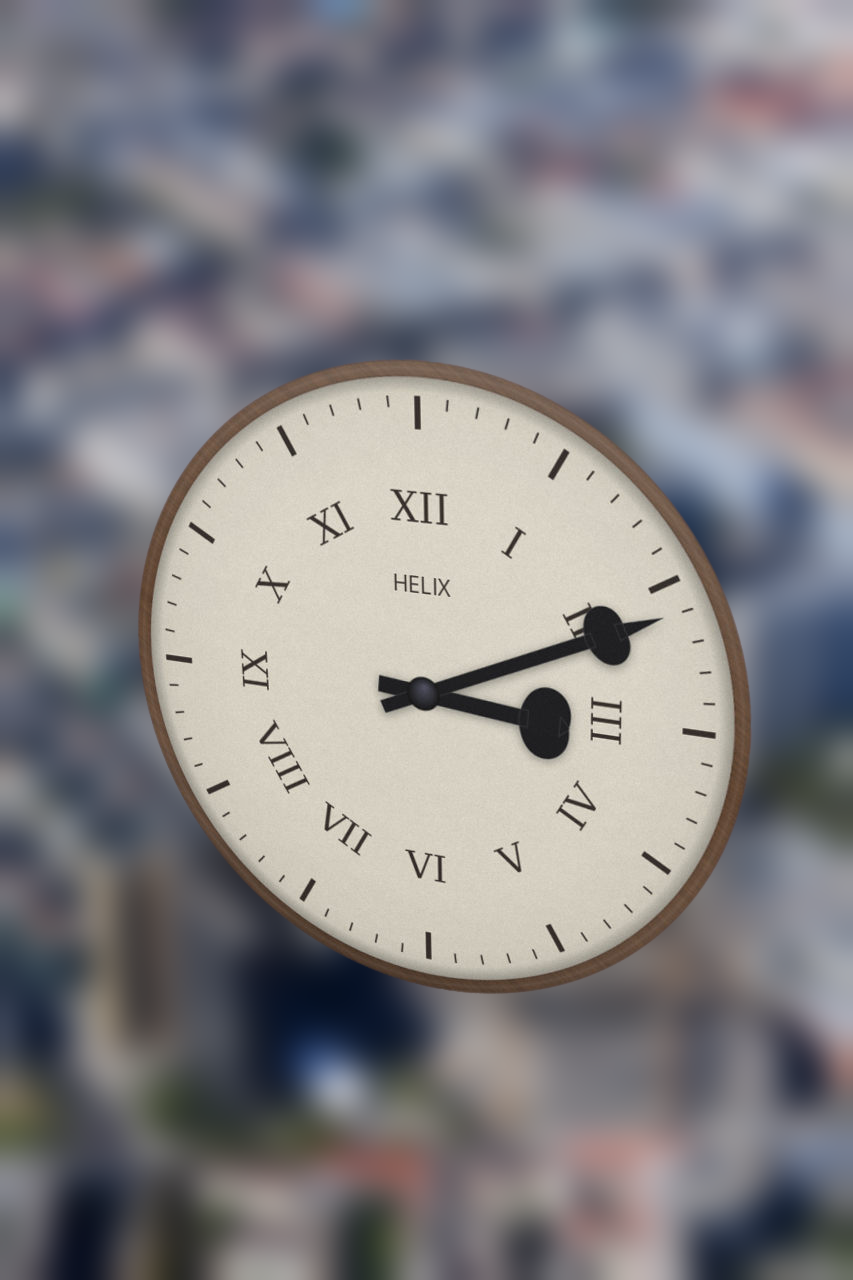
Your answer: **3:11**
